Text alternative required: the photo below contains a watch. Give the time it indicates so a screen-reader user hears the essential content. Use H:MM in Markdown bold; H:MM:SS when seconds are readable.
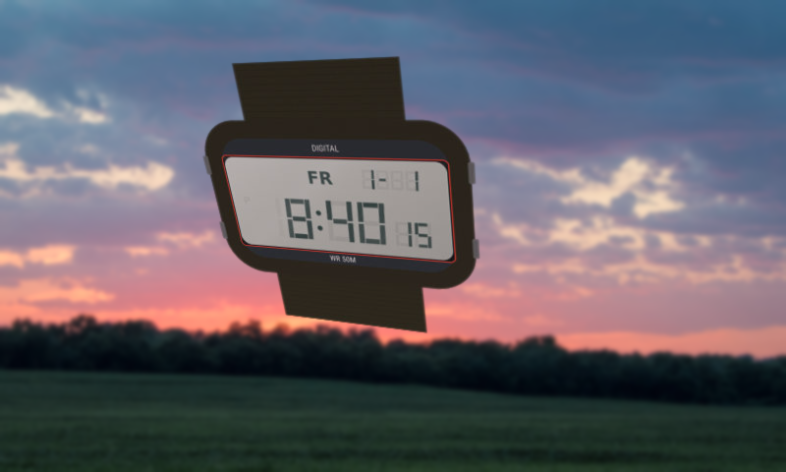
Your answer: **8:40:15**
